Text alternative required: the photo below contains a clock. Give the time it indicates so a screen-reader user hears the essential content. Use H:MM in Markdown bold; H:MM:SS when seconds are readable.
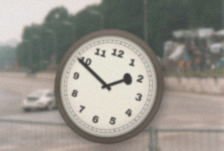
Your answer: **1:49**
